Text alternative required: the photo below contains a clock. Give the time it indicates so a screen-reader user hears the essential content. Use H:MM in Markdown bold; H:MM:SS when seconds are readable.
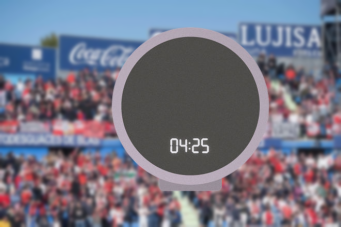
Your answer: **4:25**
